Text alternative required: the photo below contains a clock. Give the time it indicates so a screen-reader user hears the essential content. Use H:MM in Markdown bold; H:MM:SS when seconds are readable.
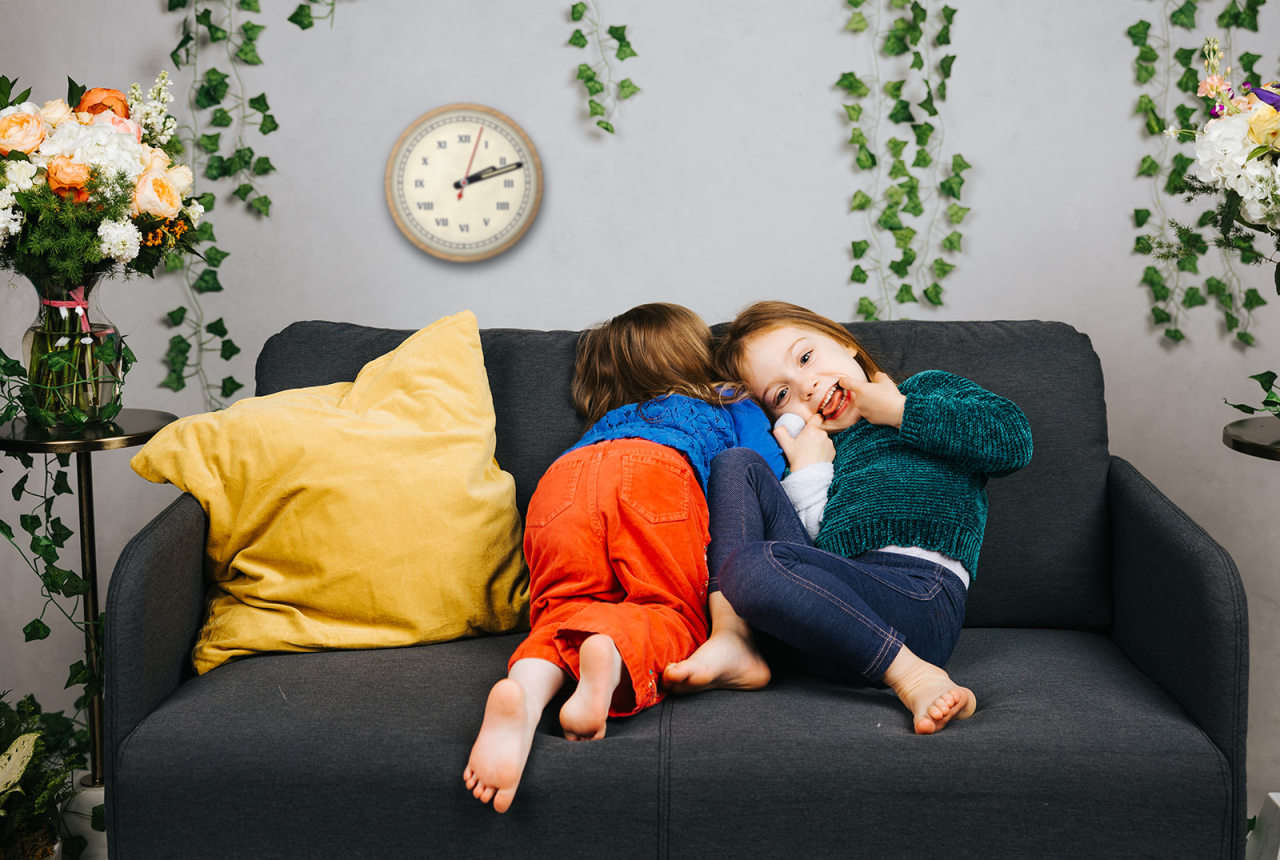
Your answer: **2:12:03**
